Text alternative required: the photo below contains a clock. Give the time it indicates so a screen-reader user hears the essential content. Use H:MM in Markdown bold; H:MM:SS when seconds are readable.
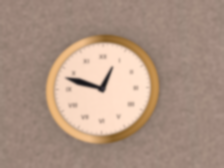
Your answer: **12:48**
